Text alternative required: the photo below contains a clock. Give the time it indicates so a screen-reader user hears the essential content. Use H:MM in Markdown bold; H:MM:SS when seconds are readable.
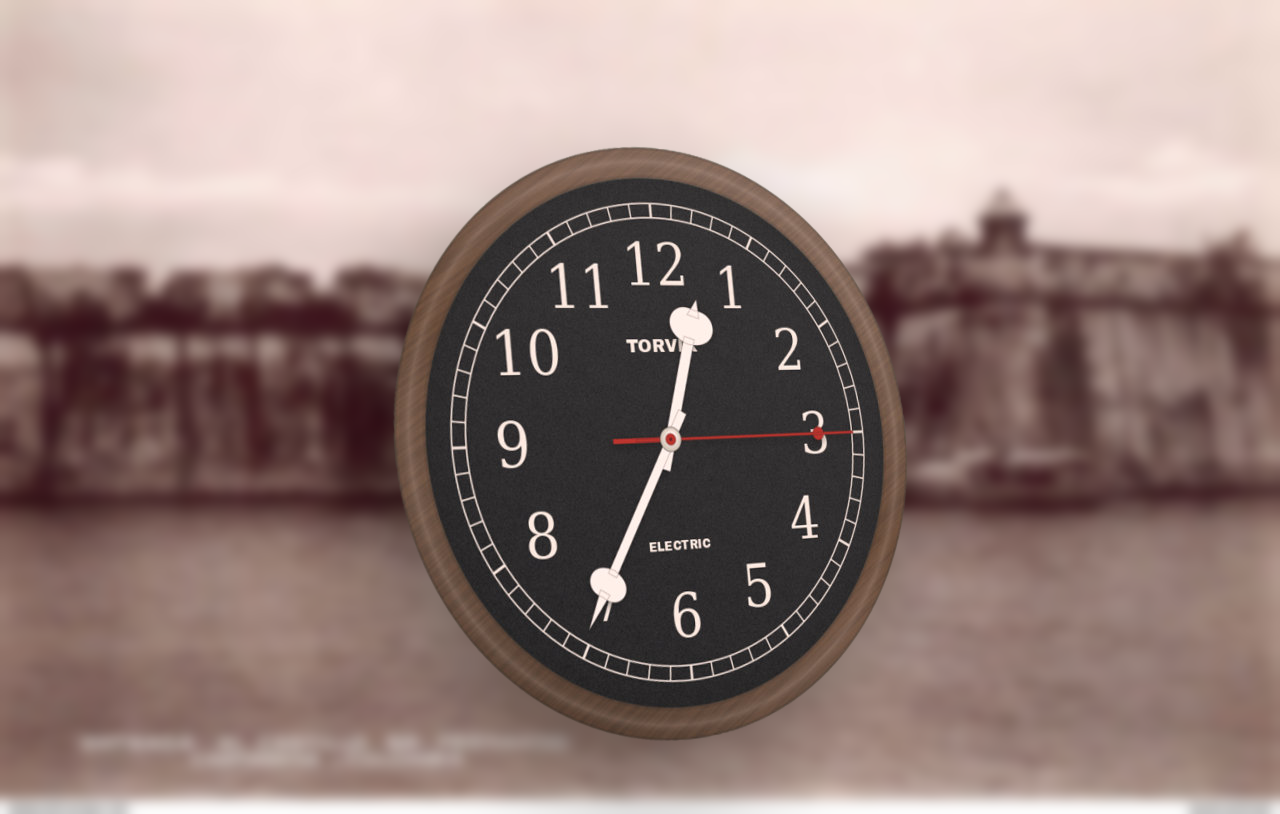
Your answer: **12:35:15**
